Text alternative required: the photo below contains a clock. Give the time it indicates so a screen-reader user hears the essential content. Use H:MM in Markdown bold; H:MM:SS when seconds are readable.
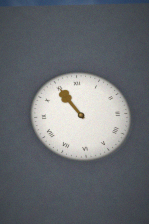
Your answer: **10:55**
